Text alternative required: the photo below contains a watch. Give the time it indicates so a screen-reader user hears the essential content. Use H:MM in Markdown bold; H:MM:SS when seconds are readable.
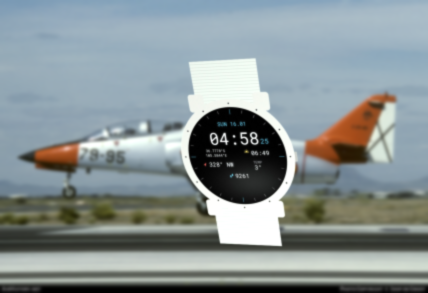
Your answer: **4:58**
